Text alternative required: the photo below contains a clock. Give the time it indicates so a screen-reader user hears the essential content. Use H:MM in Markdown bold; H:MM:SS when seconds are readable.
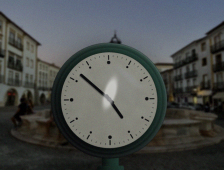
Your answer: **4:52**
